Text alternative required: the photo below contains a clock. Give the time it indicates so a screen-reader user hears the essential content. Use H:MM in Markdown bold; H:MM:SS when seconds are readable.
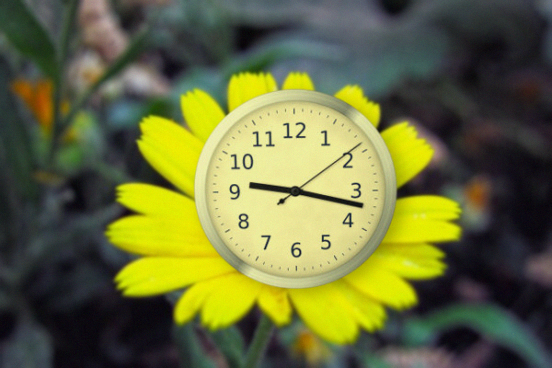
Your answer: **9:17:09**
